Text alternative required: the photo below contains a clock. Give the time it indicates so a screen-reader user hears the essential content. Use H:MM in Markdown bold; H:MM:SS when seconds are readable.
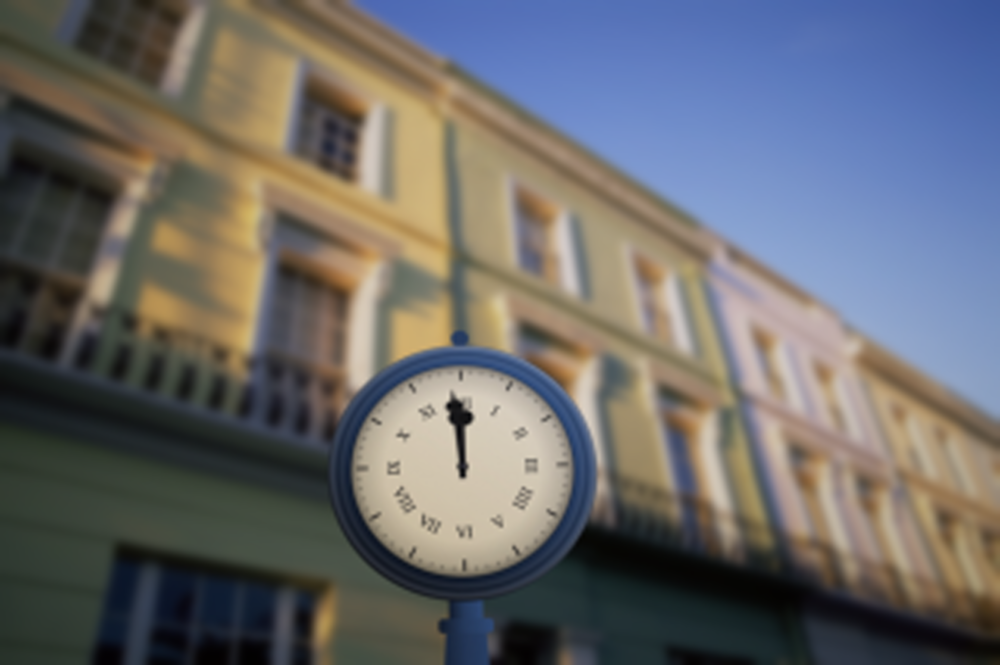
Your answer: **11:59**
